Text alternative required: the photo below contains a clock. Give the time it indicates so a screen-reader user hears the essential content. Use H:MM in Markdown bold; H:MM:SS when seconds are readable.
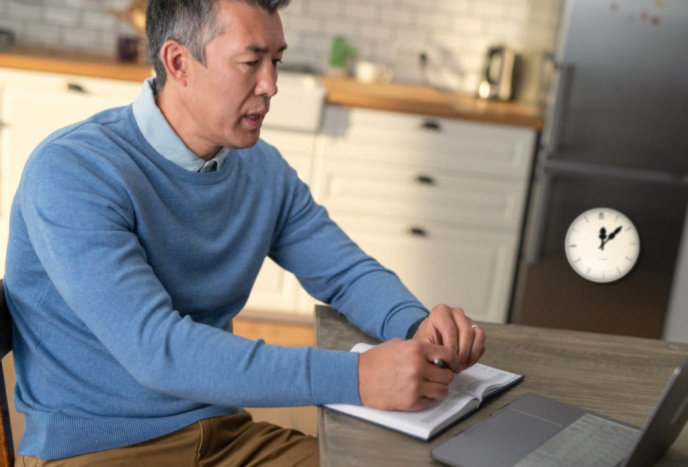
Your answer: **12:08**
